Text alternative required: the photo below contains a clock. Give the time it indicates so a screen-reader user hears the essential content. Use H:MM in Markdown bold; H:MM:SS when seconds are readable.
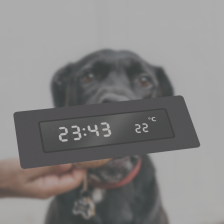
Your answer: **23:43**
